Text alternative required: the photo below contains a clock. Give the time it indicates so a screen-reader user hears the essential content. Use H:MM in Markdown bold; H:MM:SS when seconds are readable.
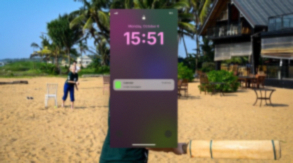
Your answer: **15:51**
